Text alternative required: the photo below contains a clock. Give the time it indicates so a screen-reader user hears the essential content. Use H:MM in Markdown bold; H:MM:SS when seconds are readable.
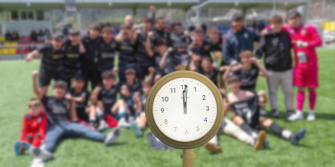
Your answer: **12:01**
